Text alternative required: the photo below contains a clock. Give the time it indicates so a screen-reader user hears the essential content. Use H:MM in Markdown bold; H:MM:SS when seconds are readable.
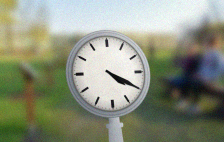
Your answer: **4:20**
